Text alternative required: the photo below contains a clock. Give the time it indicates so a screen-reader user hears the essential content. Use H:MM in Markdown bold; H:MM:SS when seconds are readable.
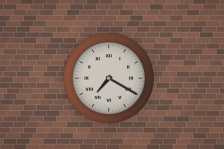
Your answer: **7:20**
